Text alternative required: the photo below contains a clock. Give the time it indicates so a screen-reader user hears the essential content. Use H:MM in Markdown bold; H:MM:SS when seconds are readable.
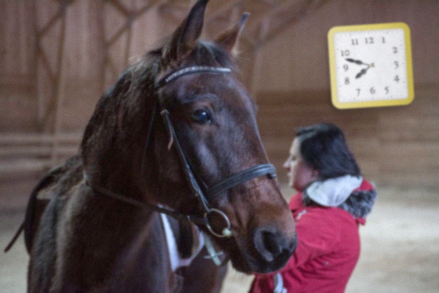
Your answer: **7:48**
